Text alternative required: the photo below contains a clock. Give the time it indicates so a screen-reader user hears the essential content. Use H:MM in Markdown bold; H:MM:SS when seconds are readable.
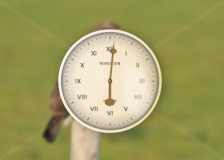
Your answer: **6:01**
